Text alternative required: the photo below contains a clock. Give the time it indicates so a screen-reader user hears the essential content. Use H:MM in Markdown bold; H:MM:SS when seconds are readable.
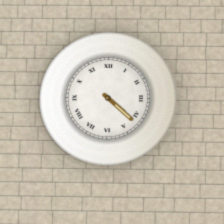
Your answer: **4:22**
